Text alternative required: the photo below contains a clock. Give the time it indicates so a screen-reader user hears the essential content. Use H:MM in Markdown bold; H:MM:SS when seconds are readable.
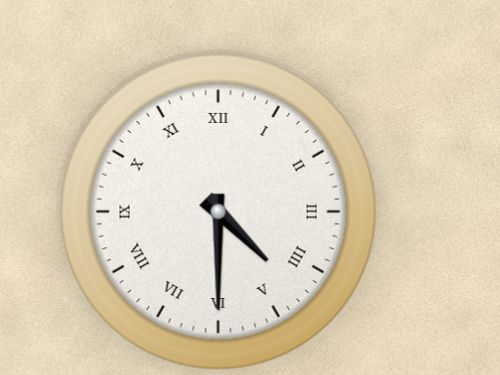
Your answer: **4:30**
